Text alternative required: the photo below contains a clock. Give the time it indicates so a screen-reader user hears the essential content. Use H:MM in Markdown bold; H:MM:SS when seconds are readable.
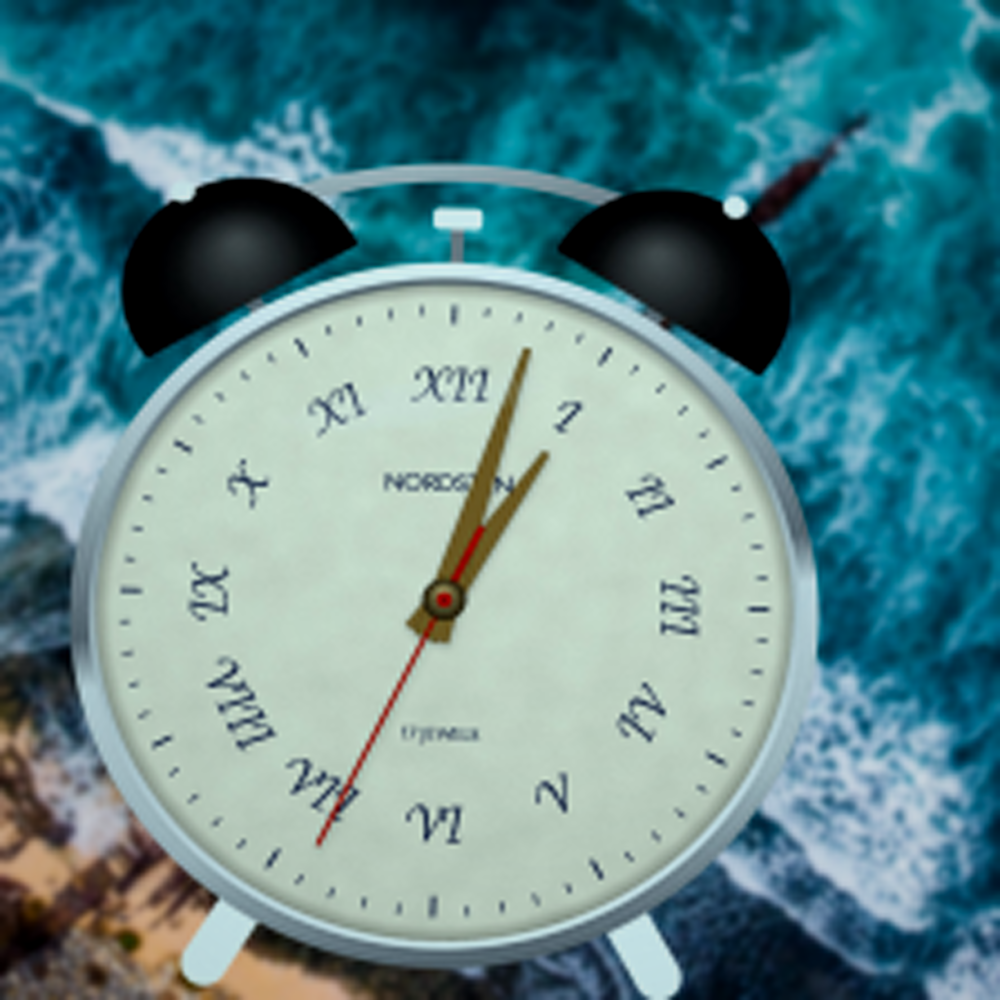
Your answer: **1:02:34**
